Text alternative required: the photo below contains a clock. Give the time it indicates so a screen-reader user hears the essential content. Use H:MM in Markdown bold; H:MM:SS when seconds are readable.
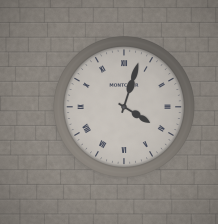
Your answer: **4:03**
